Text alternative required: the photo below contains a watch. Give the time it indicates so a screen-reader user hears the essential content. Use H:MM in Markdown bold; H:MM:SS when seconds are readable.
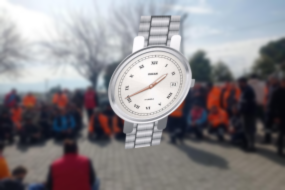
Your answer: **1:41**
